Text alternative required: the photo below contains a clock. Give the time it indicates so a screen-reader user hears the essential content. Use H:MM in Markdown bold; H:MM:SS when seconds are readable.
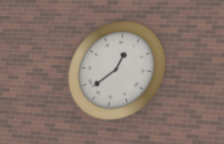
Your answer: **12:38**
